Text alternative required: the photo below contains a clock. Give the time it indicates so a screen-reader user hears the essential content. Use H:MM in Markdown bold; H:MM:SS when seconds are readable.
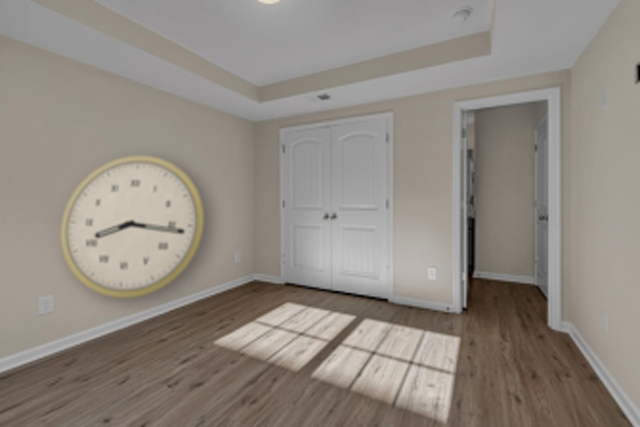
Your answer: **8:16**
